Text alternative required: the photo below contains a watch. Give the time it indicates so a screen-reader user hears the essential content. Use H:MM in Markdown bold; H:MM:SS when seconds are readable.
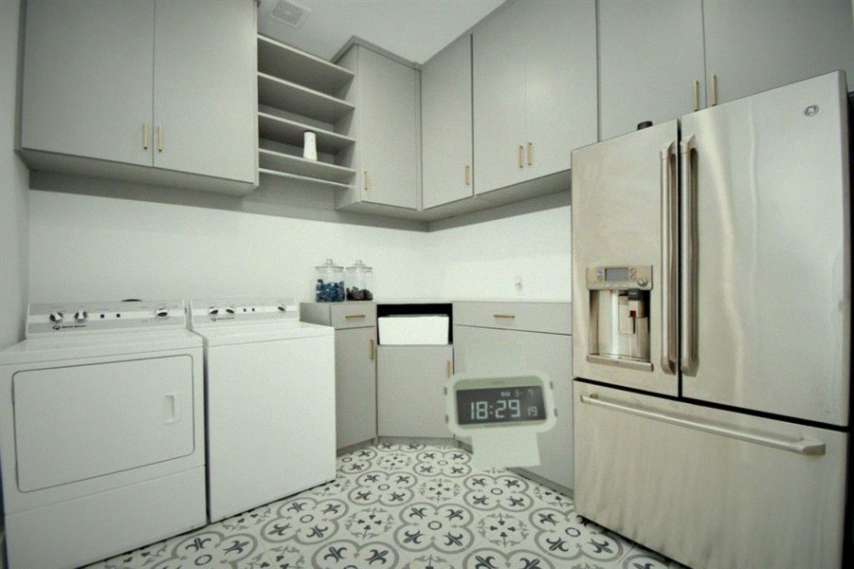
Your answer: **18:29**
